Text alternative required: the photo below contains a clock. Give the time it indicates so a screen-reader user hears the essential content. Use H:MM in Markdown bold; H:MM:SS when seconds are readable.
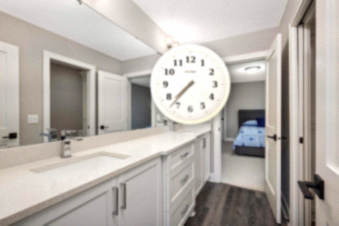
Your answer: **7:37**
